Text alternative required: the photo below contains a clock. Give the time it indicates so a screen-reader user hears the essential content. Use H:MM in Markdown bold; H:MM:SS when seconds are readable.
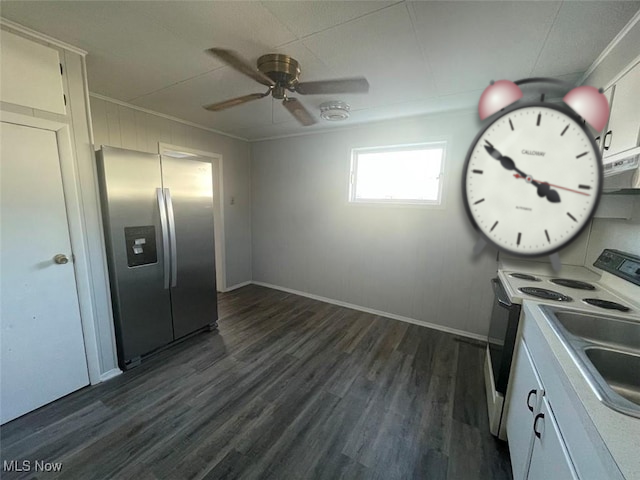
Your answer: **3:49:16**
